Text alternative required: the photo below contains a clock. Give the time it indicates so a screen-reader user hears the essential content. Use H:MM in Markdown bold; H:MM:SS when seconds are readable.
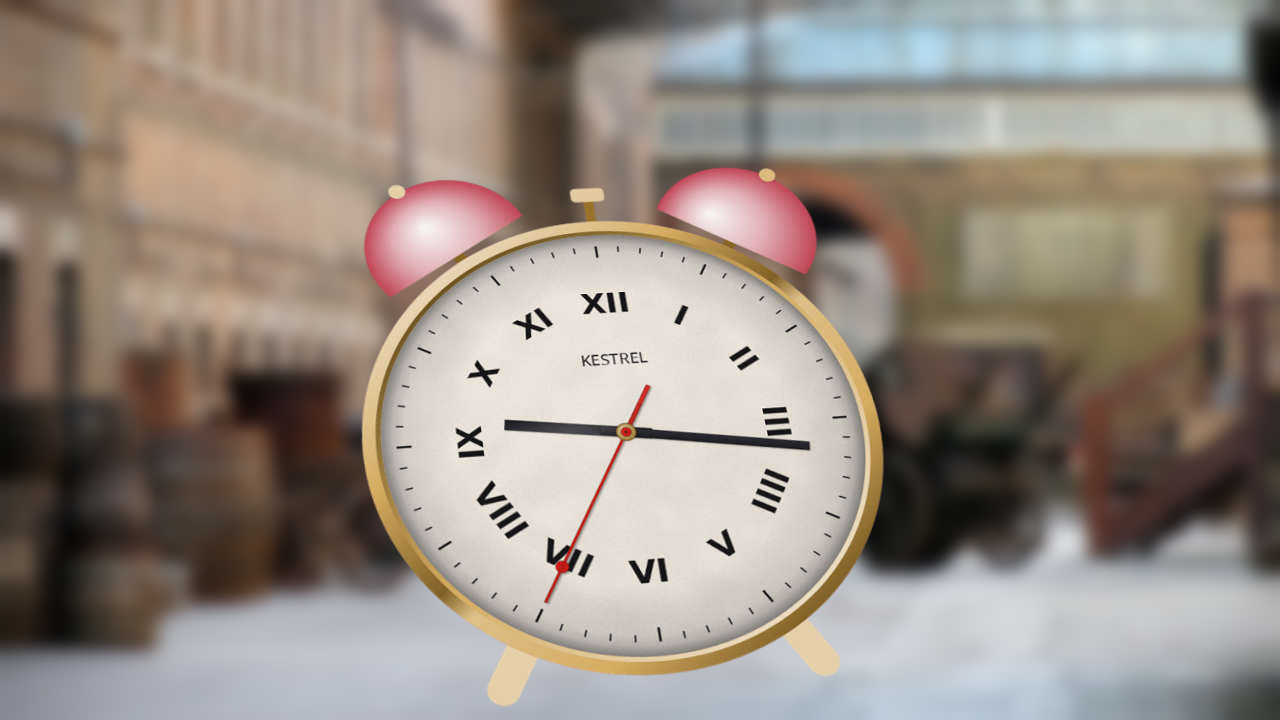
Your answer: **9:16:35**
